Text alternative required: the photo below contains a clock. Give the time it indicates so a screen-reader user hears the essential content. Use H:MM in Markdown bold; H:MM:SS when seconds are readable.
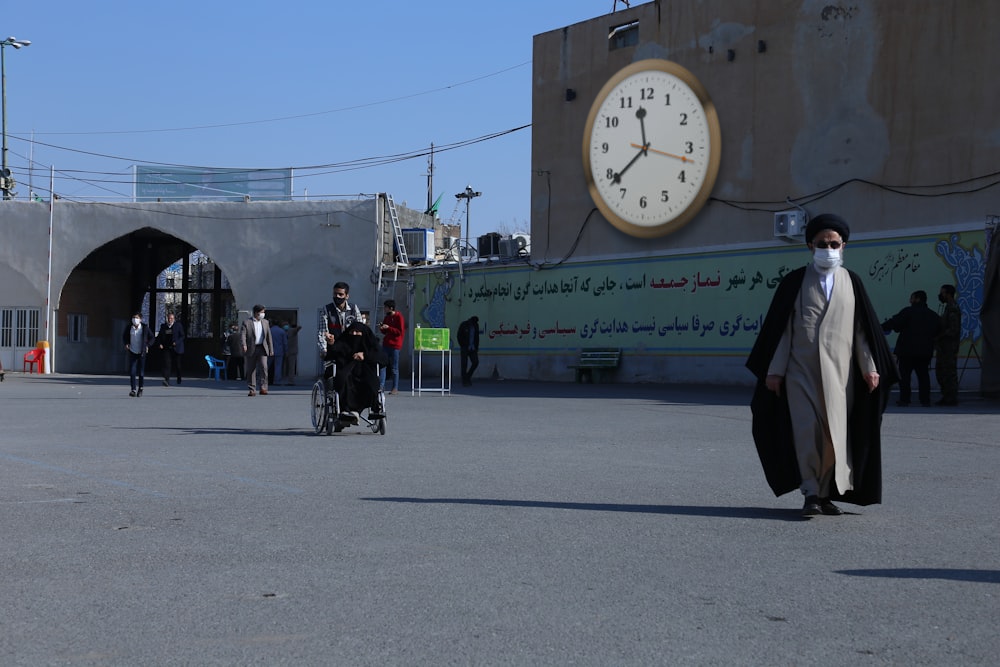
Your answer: **11:38:17**
